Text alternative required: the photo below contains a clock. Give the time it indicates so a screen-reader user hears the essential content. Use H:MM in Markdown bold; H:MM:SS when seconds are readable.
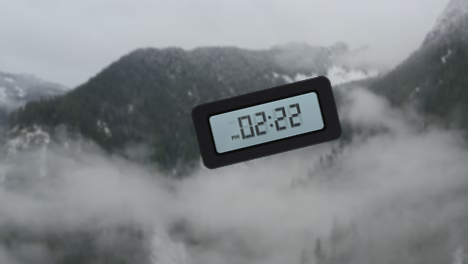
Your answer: **2:22**
